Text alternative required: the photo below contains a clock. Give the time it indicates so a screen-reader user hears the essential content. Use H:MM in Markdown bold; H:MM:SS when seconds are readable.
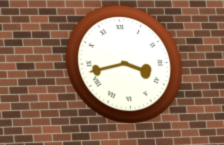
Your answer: **3:43**
